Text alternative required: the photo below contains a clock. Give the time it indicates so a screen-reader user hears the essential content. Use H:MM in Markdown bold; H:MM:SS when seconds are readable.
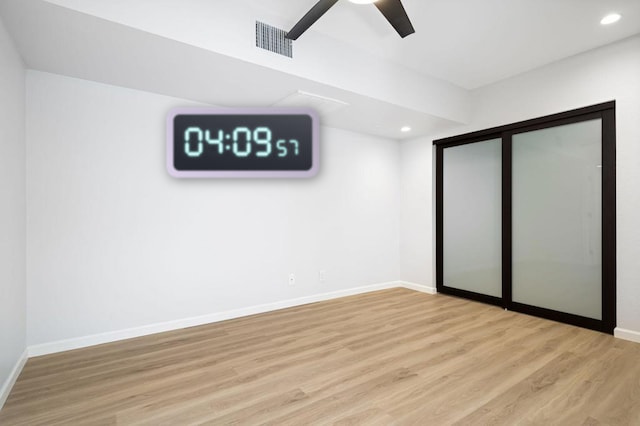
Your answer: **4:09:57**
